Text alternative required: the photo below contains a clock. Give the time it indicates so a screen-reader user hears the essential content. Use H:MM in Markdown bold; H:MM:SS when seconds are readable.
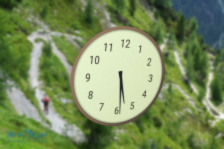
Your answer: **5:29**
